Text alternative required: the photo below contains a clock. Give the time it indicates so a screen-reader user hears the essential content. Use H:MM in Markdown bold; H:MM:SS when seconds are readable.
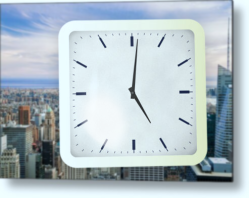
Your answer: **5:01**
